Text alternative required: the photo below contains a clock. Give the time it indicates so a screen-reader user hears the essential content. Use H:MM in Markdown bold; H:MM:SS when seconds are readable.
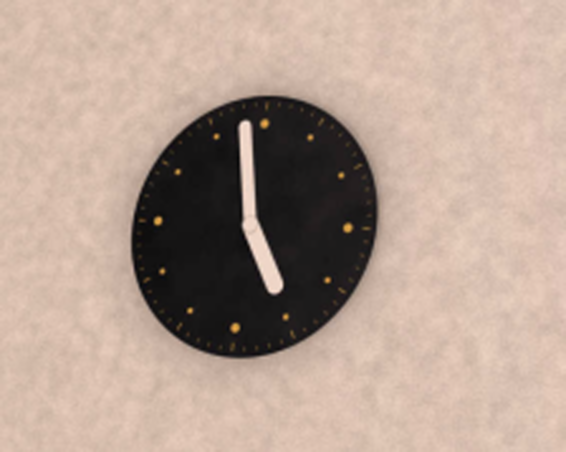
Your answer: **4:58**
